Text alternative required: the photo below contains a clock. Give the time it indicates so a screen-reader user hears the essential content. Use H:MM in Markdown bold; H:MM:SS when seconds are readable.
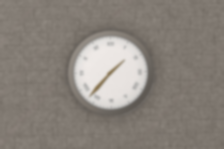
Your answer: **1:37**
